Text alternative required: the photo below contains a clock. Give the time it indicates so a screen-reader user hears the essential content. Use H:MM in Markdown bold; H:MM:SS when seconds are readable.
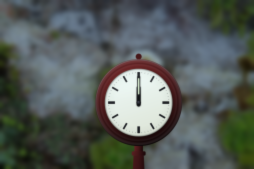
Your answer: **12:00**
